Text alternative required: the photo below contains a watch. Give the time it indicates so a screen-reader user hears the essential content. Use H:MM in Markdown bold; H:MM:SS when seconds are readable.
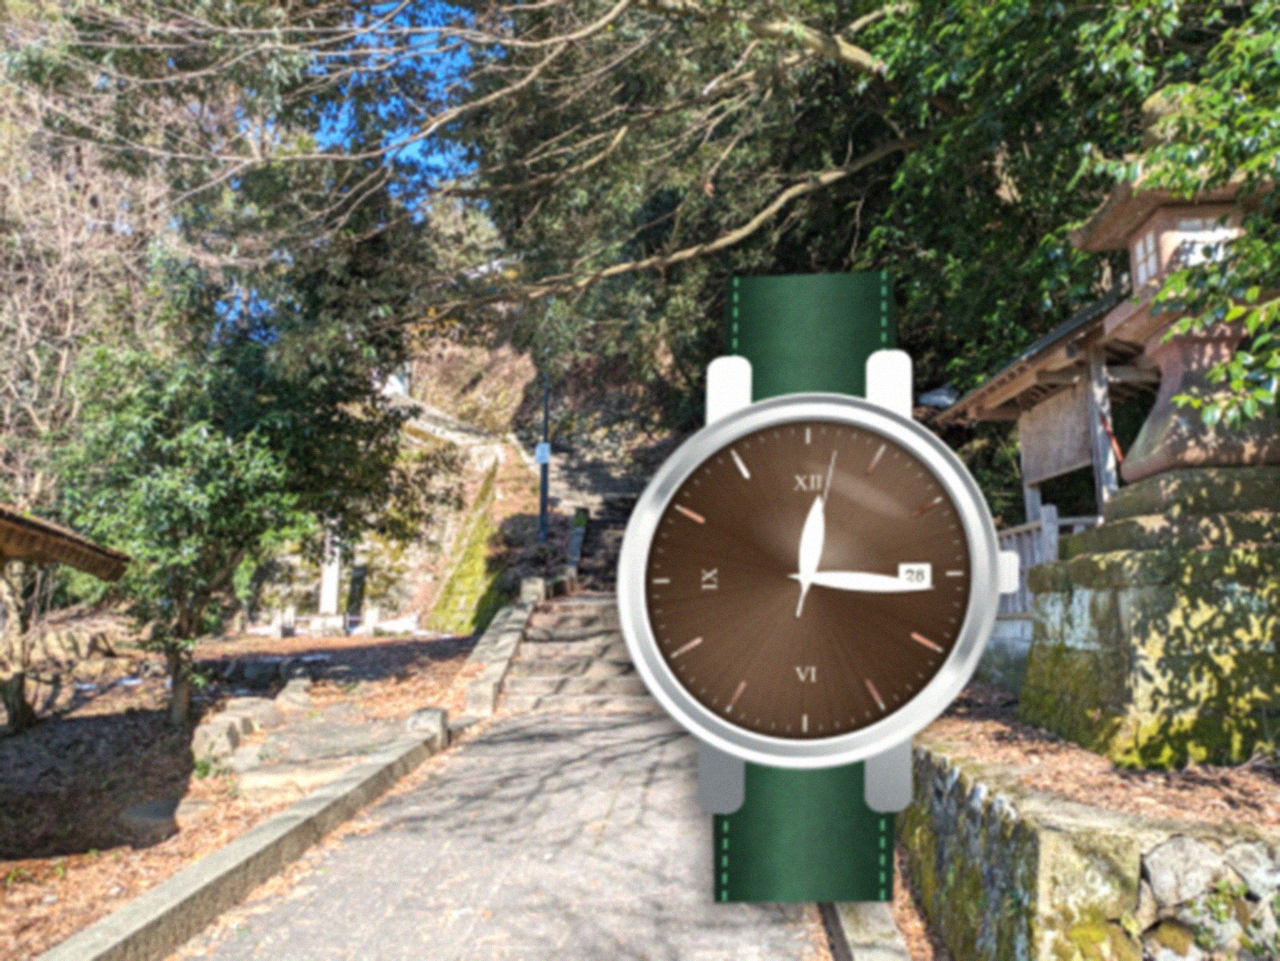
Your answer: **12:16:02**
